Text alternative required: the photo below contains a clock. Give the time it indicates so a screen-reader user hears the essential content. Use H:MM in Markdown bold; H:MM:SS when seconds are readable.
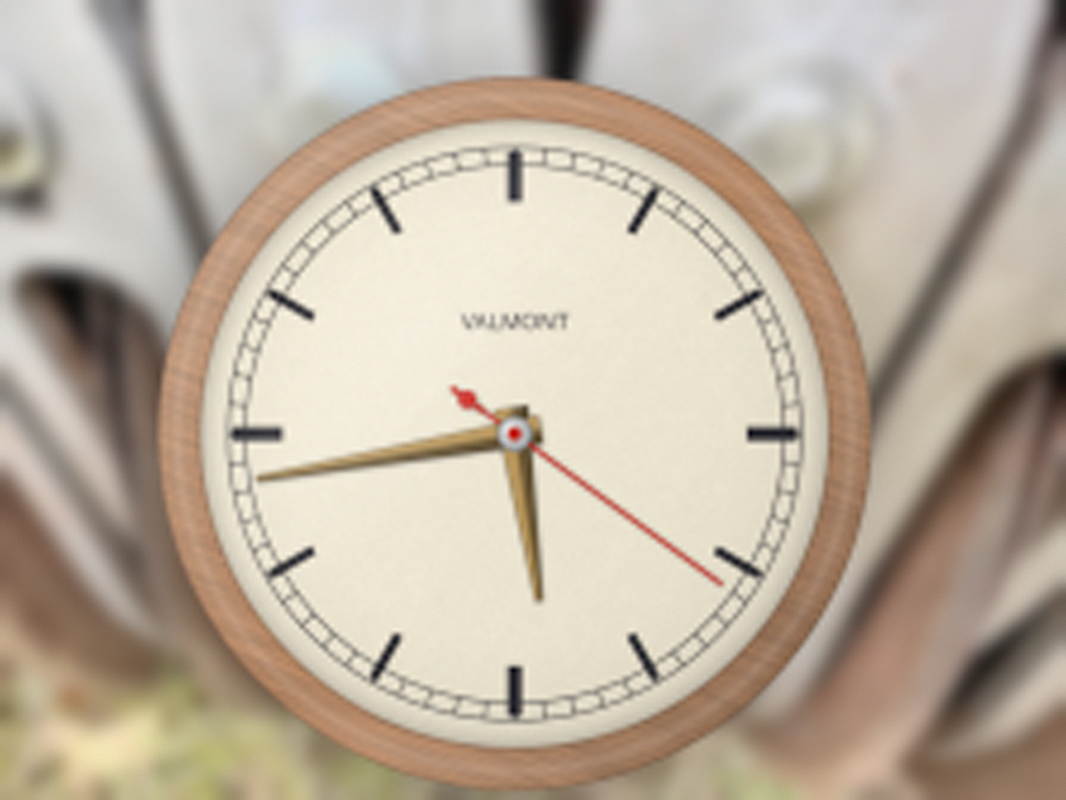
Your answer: **5:43:21**
